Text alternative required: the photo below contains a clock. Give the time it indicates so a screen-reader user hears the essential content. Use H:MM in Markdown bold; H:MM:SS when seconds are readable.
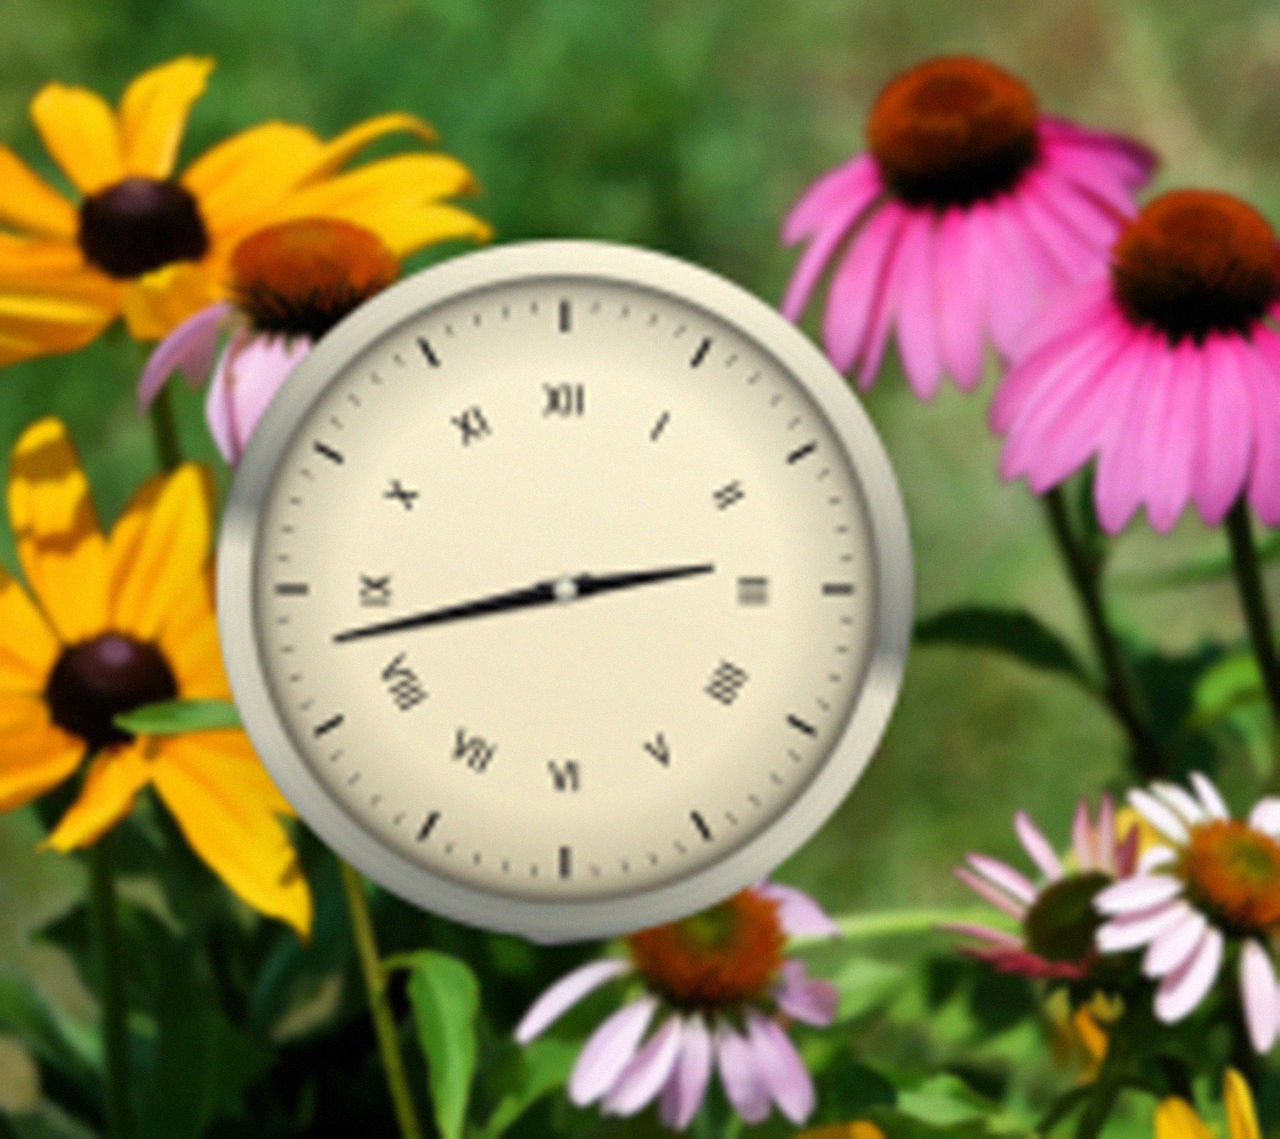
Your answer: **2:43**
